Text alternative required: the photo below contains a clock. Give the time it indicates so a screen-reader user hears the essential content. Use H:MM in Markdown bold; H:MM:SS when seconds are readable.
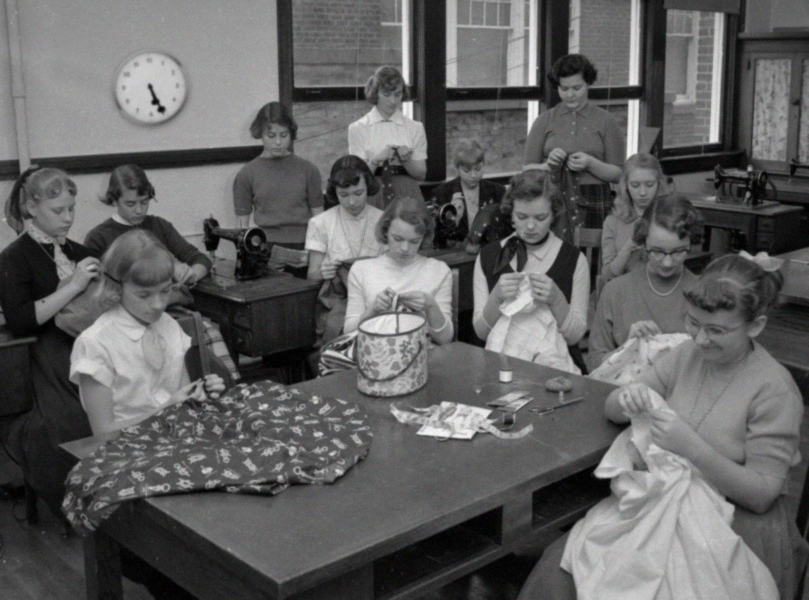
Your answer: **5:26**
